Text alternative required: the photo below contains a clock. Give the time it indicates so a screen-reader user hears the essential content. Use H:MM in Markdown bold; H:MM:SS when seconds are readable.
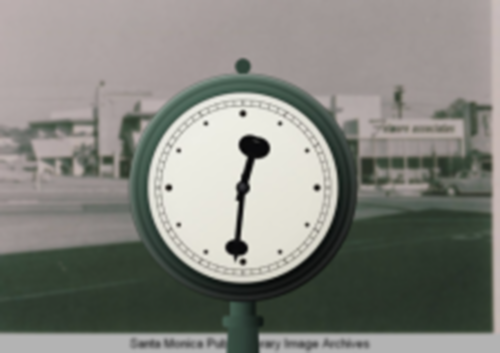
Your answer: **12:31**
